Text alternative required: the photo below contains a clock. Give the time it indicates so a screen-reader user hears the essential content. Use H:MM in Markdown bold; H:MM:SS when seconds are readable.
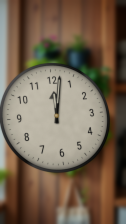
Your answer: **12:02**
